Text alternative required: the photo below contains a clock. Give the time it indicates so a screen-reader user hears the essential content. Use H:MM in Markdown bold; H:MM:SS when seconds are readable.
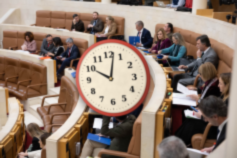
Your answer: **10:02**
